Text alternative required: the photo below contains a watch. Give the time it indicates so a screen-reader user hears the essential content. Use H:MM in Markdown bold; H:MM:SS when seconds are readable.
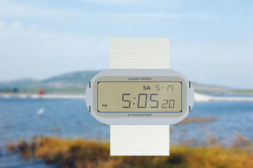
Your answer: **5:05:20**
